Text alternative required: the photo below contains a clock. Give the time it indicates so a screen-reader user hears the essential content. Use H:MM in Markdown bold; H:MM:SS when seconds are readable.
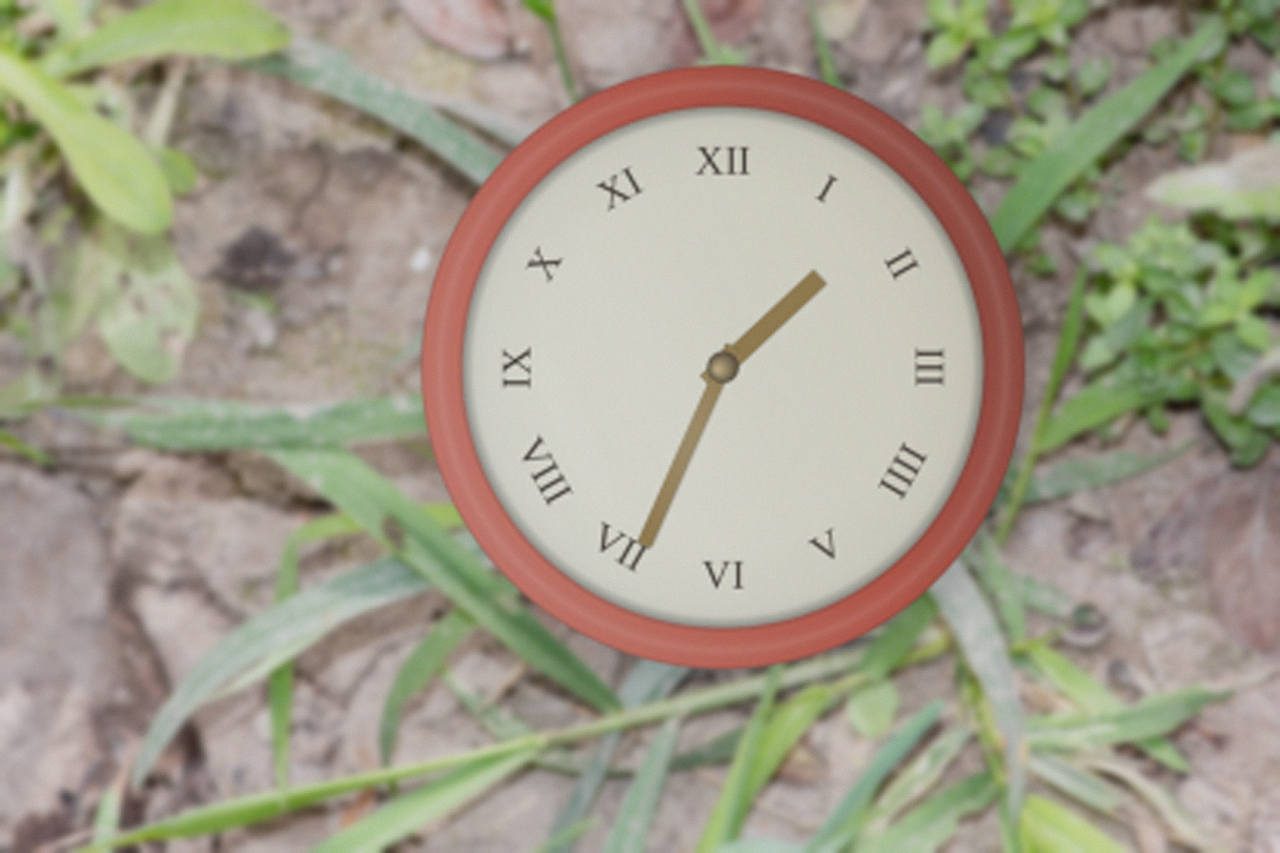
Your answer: **1:34**
